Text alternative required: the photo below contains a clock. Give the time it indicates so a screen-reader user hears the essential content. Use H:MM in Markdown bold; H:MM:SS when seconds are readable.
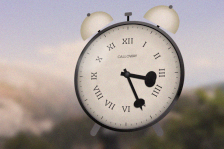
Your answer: **3:26**
